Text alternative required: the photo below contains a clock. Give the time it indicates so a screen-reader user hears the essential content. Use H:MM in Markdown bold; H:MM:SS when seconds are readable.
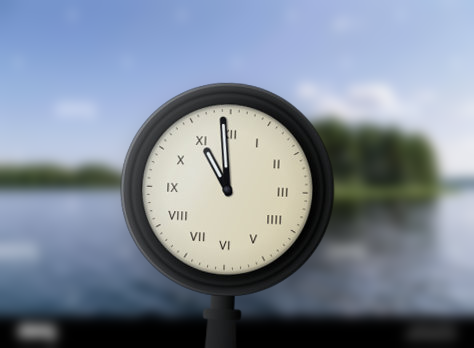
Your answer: **10:59**
